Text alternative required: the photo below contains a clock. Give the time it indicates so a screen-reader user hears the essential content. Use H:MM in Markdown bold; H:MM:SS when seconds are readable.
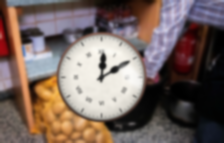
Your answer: **12:10**
